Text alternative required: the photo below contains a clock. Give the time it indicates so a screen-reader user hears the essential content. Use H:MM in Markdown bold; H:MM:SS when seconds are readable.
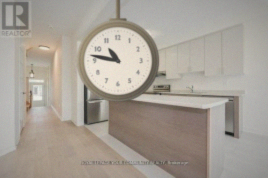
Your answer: **10:47**
